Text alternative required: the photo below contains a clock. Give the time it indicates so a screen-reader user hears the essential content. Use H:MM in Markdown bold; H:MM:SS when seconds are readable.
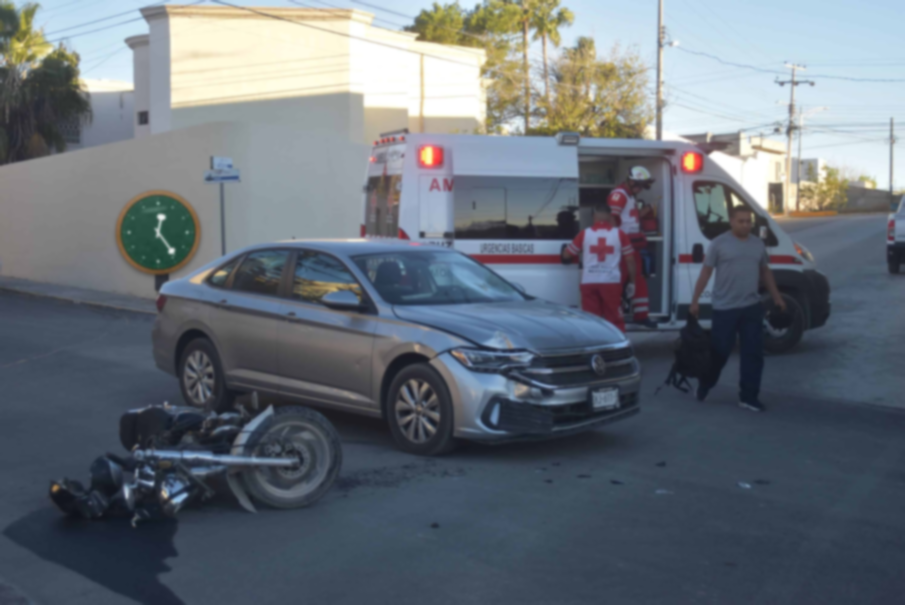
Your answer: **12:24**
